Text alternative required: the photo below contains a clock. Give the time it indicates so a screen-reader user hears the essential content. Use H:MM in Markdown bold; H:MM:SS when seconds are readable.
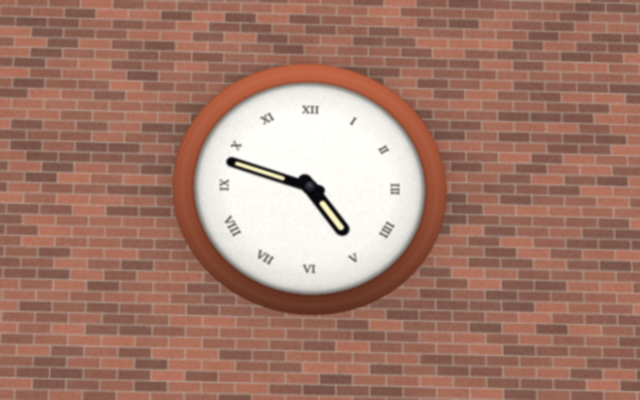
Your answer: **4:48**
